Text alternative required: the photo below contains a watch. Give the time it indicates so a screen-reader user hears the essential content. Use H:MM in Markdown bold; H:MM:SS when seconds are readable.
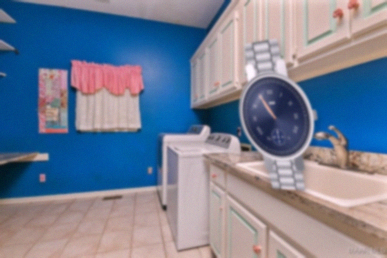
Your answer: **10:55**
